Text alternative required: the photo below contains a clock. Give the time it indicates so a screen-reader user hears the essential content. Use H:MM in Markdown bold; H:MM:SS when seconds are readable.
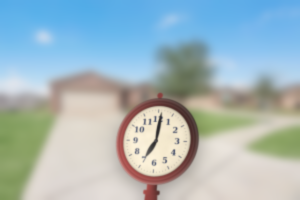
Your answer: **7:01**
